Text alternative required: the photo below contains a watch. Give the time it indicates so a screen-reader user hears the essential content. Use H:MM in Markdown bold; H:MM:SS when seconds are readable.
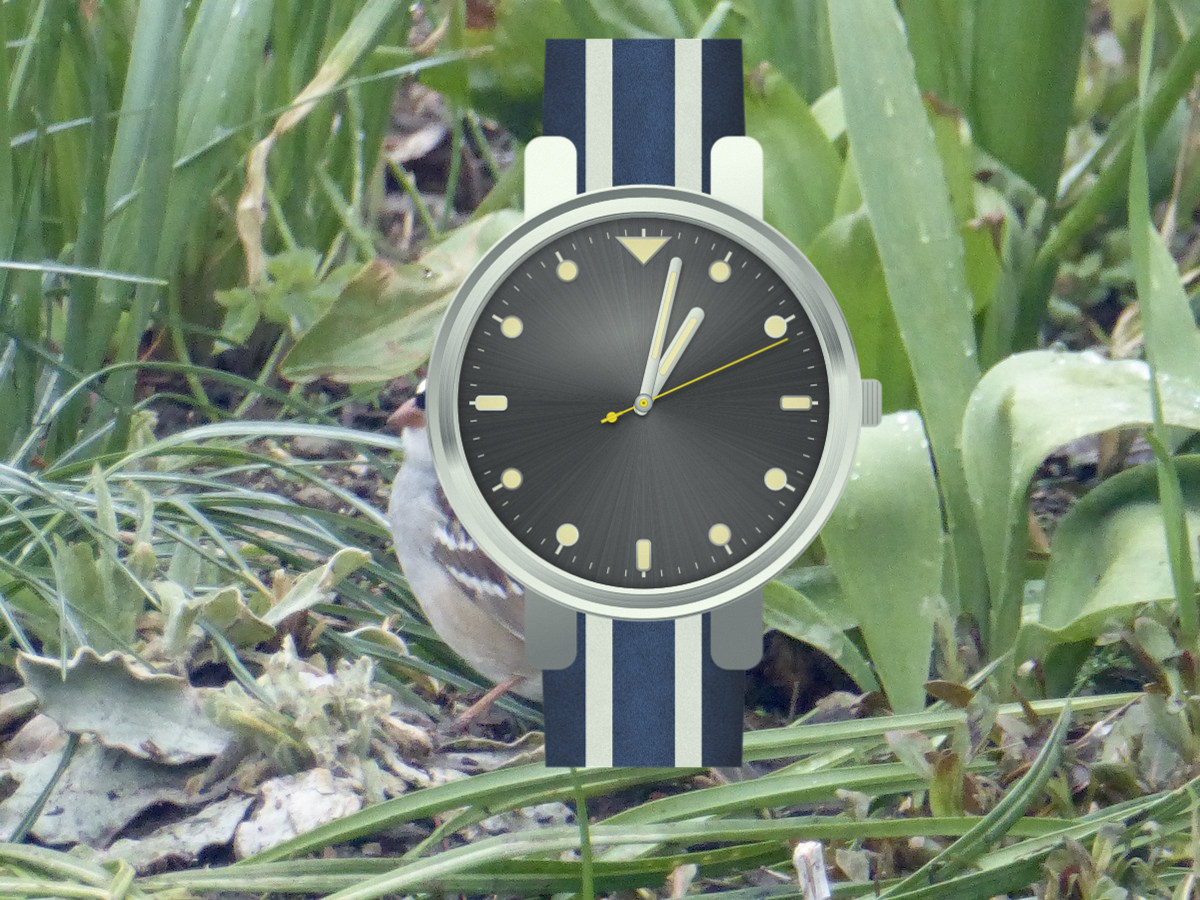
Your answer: **1:02:11**
